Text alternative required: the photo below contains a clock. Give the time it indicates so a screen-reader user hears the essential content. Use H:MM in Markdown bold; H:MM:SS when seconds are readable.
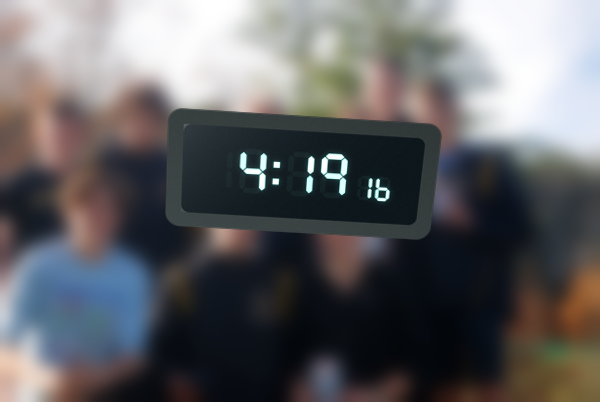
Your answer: **4:19:16**
